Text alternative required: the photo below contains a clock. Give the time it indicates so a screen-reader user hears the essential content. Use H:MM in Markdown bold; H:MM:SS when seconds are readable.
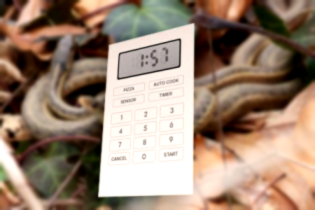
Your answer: **1:57**
